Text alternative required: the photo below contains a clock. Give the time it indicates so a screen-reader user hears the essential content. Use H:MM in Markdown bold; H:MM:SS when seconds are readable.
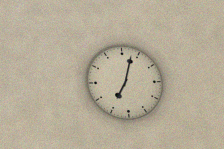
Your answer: **7:03**
